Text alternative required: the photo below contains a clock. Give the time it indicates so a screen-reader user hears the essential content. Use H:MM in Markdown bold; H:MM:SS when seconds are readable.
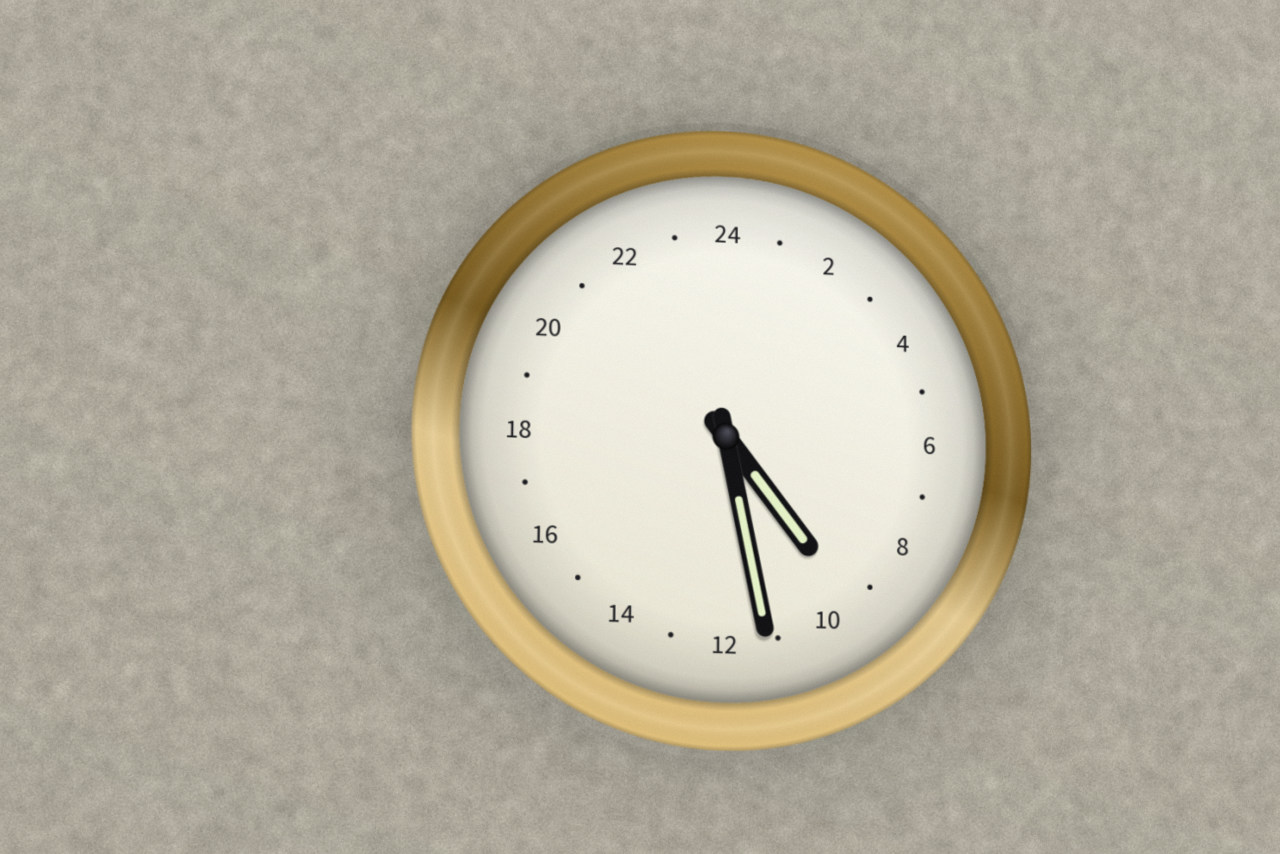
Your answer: **9:28**
